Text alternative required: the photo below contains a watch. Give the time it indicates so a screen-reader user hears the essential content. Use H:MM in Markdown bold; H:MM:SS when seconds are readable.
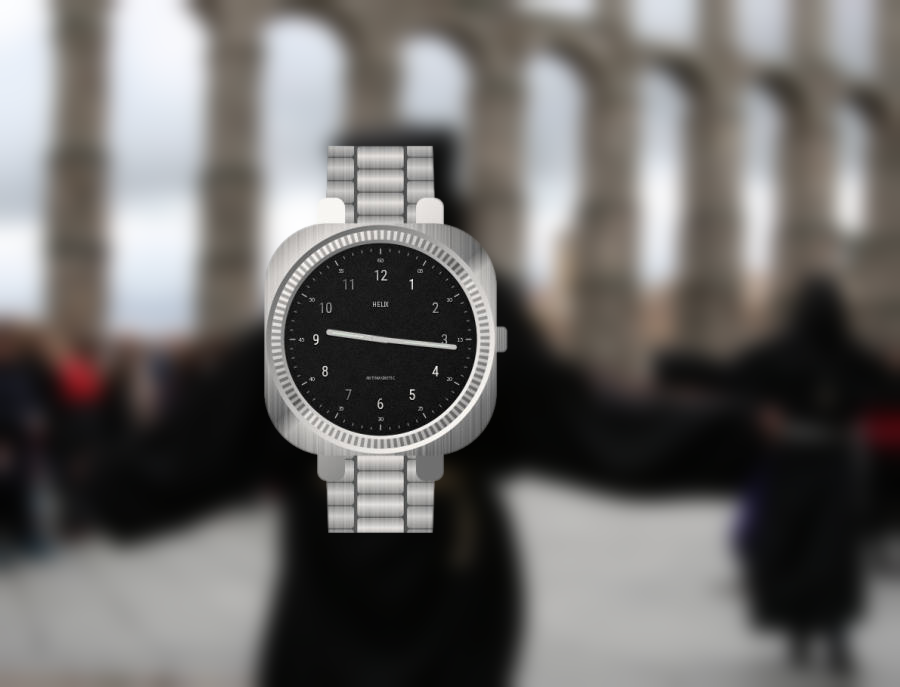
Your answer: **9:16**
